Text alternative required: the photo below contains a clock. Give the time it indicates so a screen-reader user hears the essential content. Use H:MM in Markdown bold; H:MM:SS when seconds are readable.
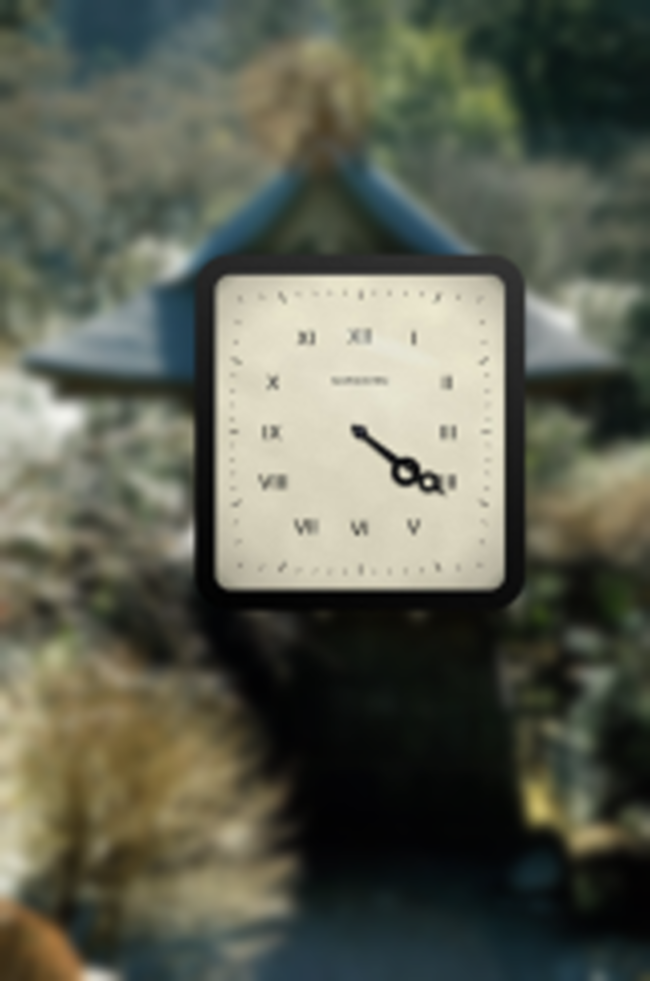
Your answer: **4:21**
